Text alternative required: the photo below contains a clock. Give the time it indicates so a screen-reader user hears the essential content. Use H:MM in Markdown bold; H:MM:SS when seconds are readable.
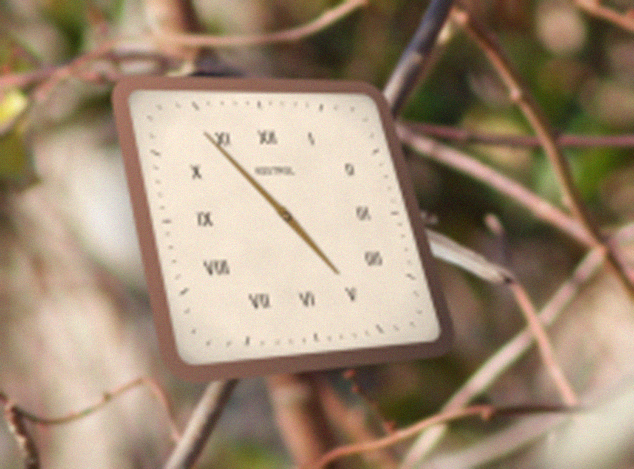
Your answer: **4:54**
